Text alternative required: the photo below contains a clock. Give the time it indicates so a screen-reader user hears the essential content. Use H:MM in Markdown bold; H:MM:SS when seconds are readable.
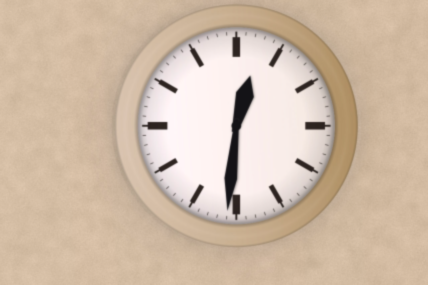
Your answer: **12:31**
